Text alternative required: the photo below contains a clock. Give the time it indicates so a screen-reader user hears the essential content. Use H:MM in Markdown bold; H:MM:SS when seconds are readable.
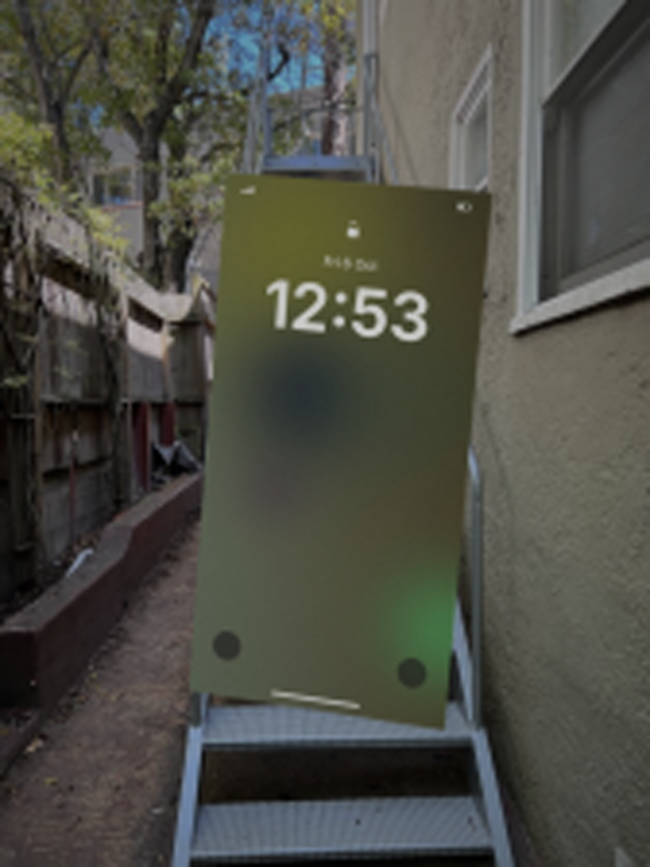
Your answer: **12:53**
